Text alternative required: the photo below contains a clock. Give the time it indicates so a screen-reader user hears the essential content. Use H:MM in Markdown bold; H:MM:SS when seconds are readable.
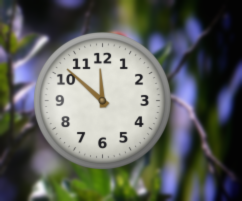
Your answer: **11:52**
